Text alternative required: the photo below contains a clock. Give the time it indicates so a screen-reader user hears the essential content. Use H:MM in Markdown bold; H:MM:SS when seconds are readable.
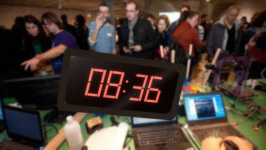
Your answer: **8:36**
